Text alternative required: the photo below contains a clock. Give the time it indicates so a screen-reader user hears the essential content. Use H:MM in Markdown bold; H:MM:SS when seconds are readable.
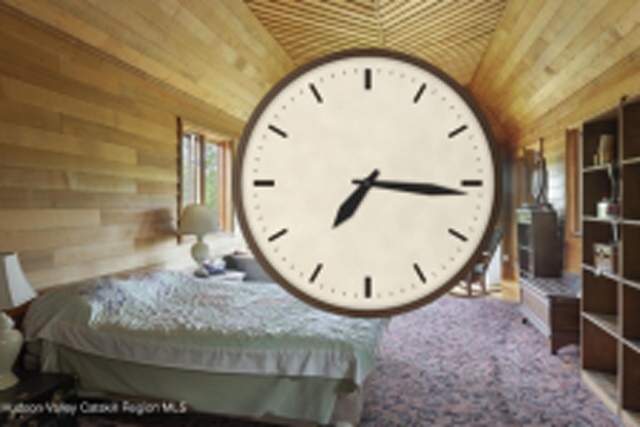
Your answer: **7:16**
